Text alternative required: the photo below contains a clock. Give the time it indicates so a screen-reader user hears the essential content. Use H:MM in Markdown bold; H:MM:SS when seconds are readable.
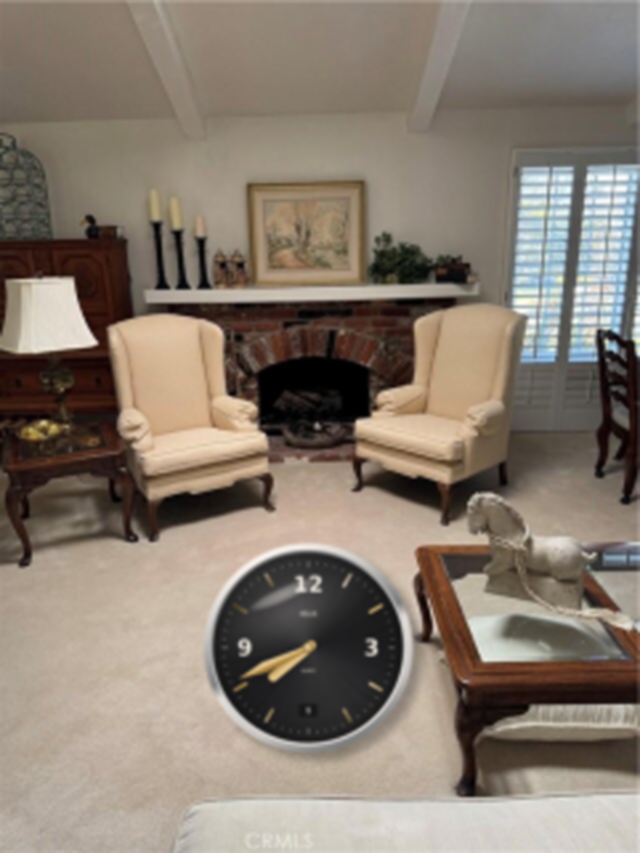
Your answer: **7:41**
